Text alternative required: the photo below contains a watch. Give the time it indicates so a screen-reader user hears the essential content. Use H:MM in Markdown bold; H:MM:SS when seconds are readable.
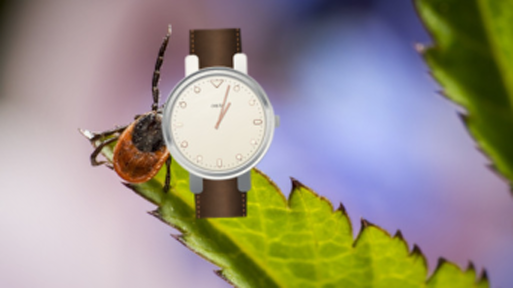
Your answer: **1:03**
